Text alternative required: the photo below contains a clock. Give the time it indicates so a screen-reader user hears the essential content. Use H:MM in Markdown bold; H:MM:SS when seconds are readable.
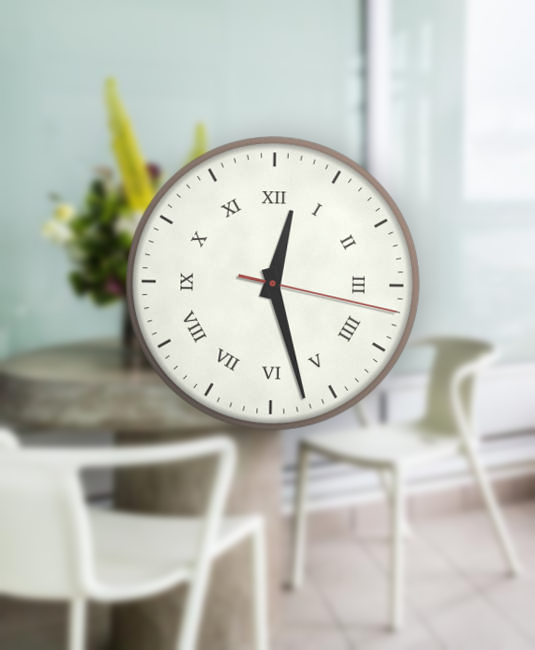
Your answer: **12:27:17**
